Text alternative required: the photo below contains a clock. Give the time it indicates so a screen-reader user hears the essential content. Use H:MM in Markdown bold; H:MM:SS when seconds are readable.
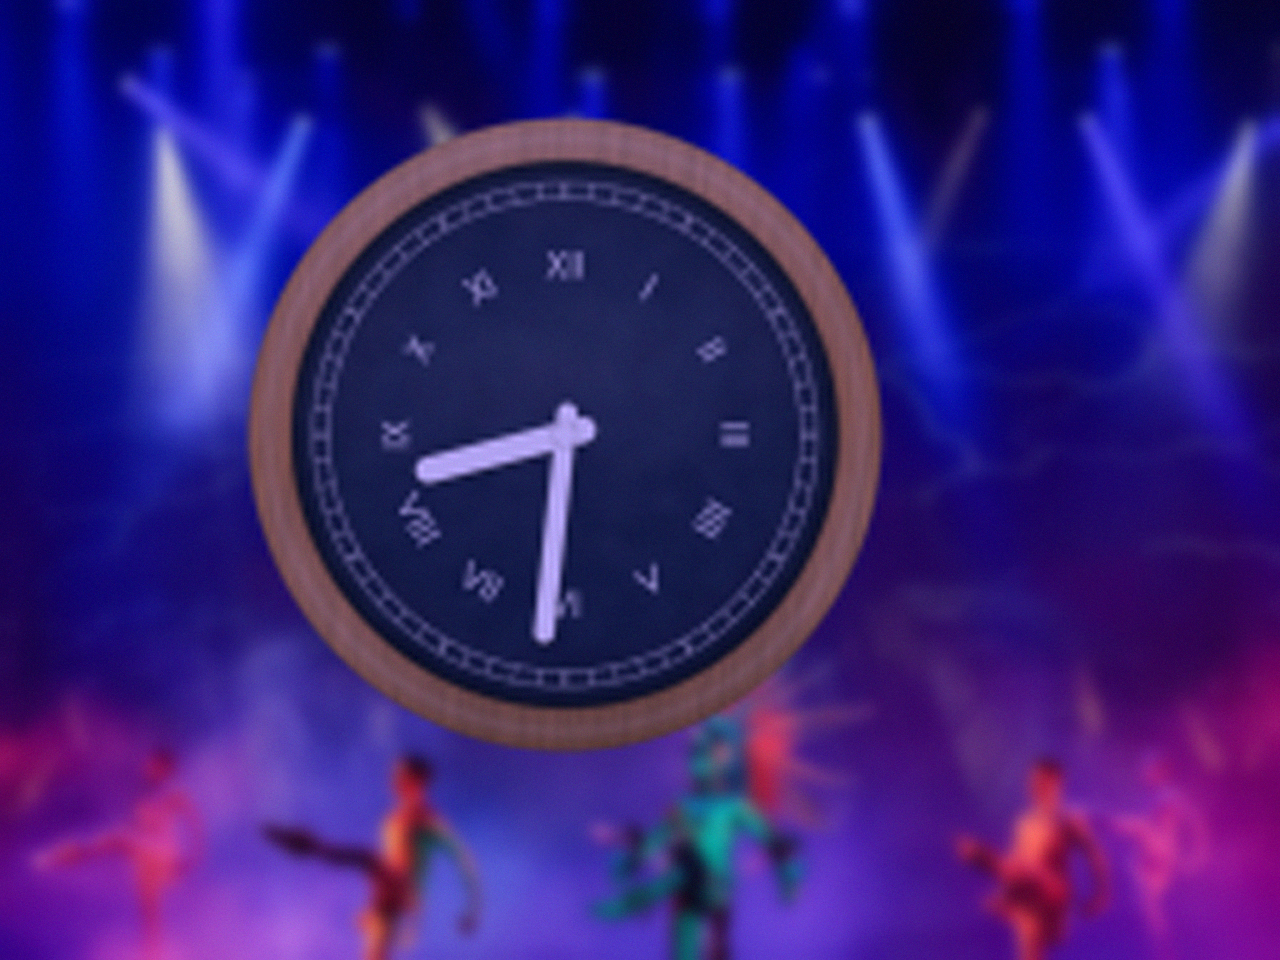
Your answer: **8:31**
